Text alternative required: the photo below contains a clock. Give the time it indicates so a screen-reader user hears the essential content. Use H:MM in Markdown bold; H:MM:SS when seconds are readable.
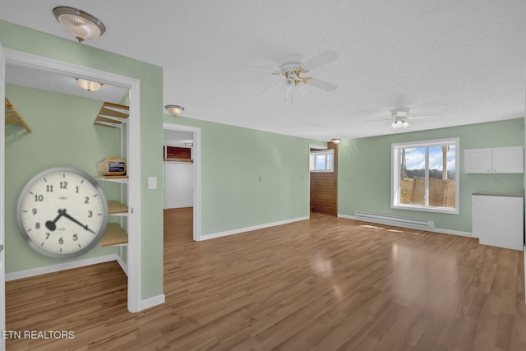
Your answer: **7:20**
